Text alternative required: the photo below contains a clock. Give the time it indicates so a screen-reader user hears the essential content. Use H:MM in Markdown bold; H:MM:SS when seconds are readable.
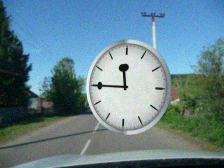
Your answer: **11:45**
